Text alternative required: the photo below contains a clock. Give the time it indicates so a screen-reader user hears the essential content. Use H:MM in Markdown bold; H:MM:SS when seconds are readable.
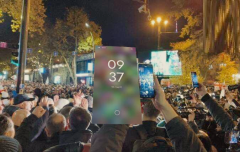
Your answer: **9:37**
